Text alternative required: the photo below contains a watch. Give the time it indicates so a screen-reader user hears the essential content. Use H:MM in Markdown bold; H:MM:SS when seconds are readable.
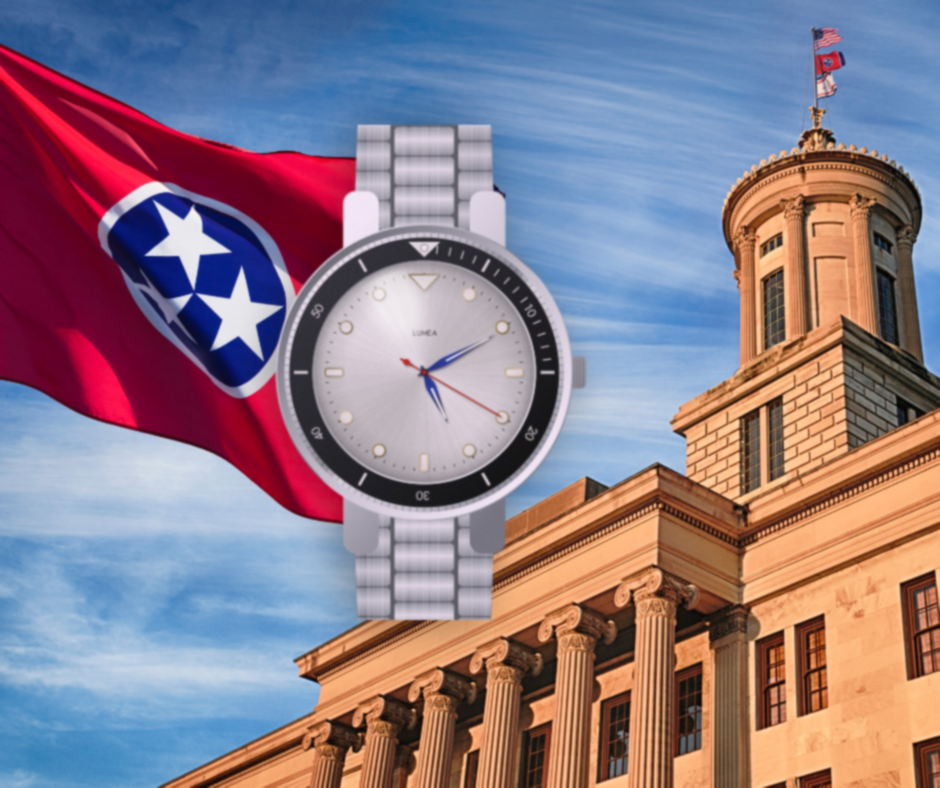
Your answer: **5:10:20**
